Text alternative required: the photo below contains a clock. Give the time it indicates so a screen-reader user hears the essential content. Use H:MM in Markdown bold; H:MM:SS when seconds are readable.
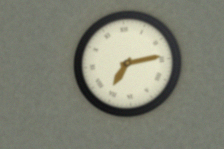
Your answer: **7:14**
